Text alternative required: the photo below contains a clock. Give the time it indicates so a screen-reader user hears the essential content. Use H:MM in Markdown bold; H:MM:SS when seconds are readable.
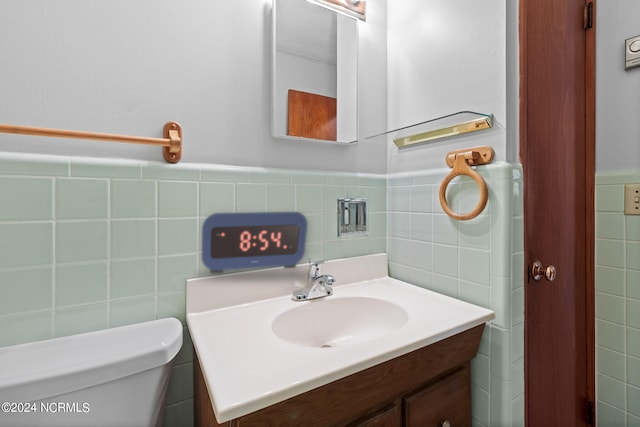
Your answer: **8:54**
